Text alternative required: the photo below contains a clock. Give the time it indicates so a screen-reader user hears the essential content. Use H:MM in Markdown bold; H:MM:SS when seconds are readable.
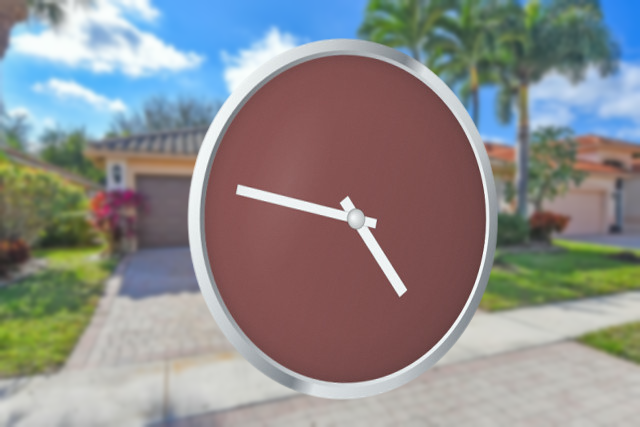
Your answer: **4:47**
